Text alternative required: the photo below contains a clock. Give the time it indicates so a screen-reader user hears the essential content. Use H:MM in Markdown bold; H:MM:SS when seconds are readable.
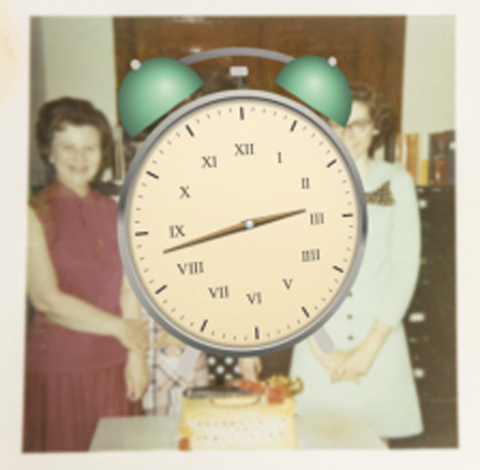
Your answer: **2:43**
